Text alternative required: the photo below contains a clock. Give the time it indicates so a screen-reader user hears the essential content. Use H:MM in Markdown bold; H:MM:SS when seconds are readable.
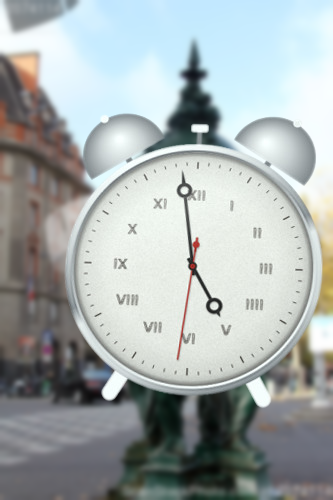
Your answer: **4:58:31**
